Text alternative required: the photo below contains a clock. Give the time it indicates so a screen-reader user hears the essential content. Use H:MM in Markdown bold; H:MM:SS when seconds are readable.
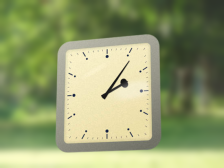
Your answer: **2:06**
